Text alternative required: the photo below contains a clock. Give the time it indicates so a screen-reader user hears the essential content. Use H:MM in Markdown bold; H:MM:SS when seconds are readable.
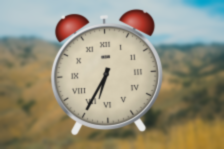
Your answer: **6:35**
